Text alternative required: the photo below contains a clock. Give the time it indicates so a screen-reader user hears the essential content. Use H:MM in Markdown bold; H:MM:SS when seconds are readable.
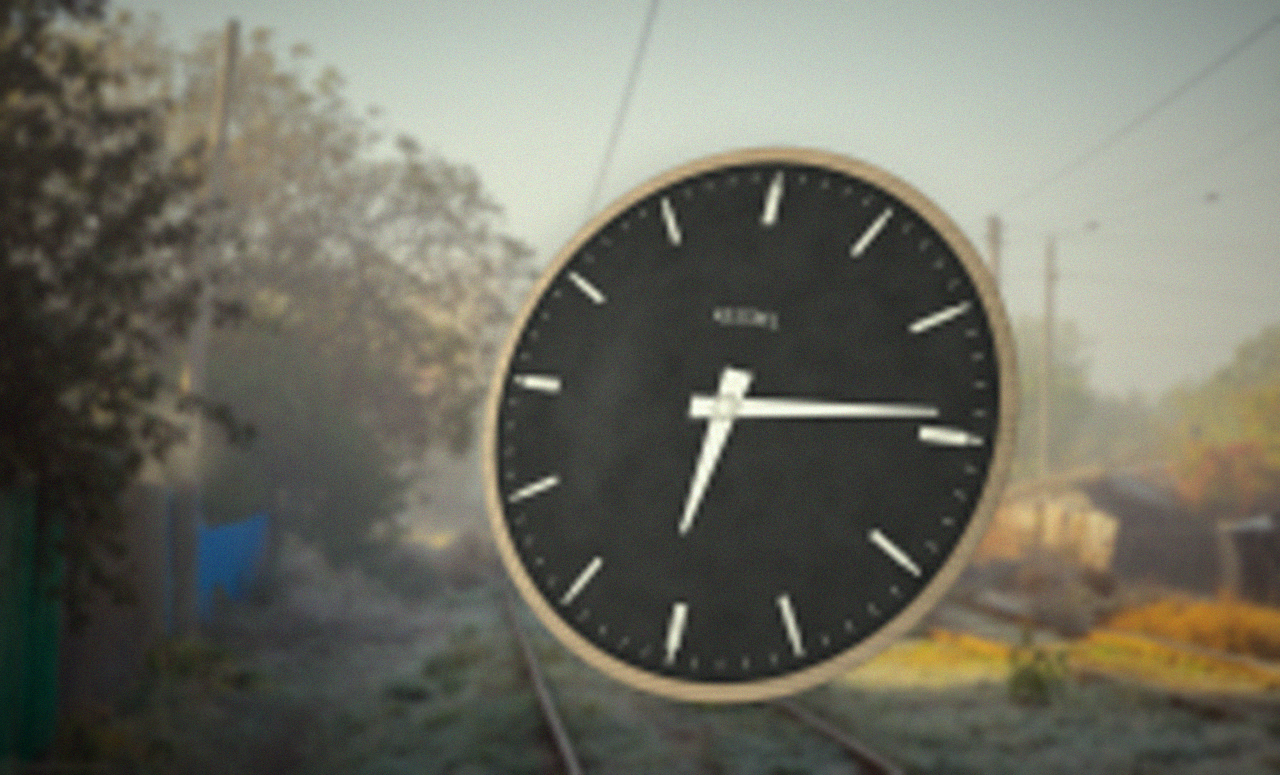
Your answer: **6:14**
